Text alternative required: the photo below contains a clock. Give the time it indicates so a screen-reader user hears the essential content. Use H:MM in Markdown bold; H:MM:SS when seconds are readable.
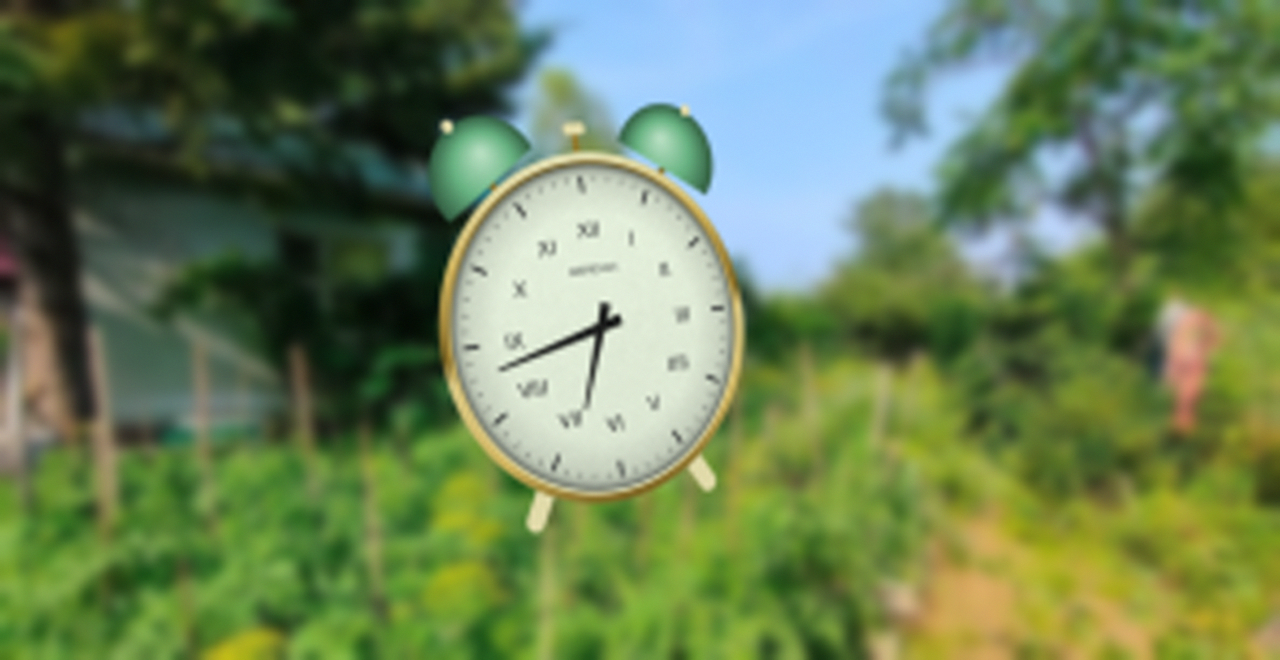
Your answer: **6:43**
